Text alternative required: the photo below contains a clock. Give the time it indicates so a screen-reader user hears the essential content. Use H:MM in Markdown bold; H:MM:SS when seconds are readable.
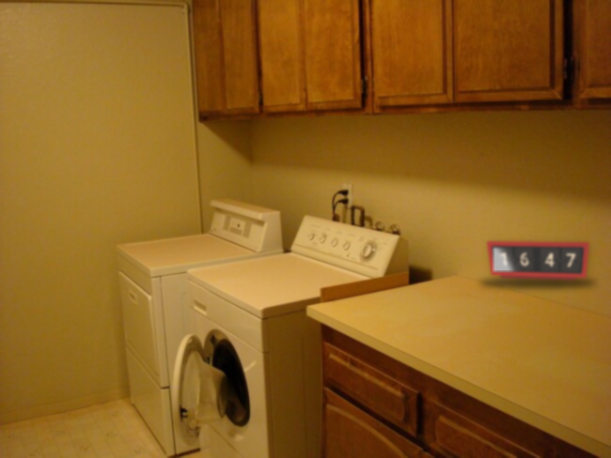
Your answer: **16:47**
